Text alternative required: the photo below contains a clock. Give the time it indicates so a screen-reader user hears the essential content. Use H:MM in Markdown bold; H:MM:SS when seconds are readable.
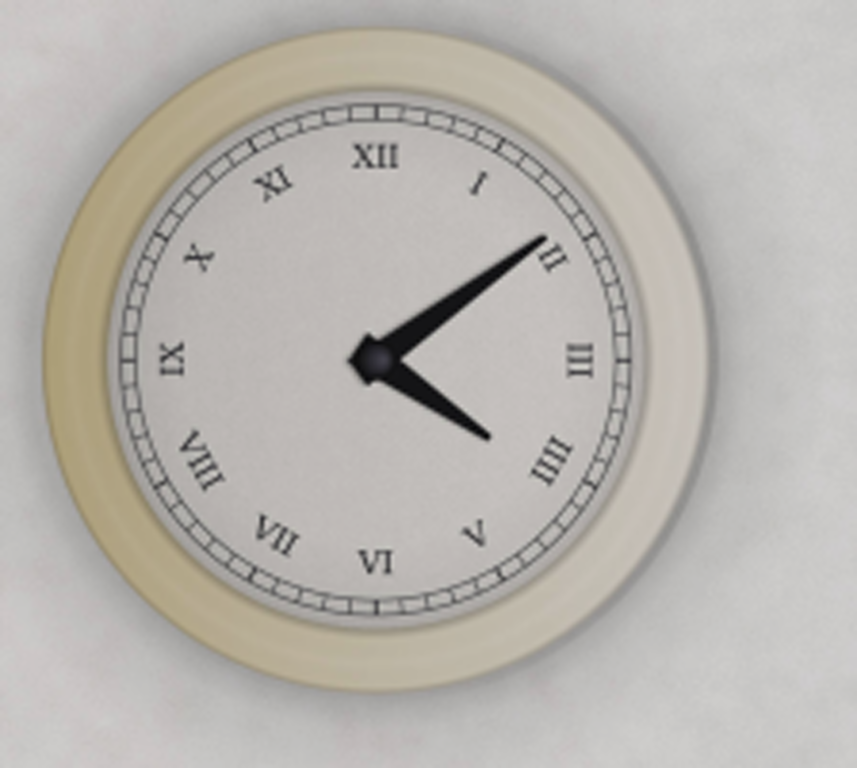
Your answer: **4:09**
